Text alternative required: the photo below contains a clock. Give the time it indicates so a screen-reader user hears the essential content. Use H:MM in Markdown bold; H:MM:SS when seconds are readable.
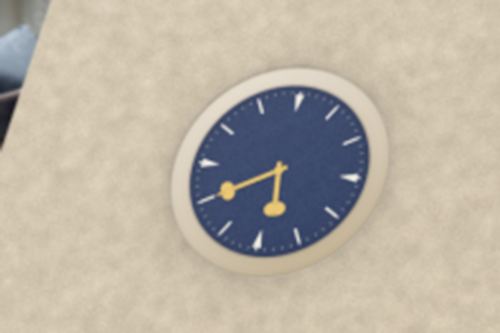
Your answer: **5:40**
